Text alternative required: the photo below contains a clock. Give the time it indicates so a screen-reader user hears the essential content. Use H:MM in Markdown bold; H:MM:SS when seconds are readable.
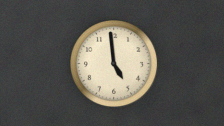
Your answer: **4:59**
